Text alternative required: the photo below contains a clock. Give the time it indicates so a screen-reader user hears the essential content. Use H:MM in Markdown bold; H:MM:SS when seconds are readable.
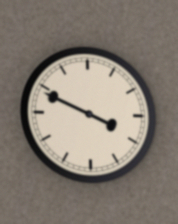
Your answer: **3:49**
